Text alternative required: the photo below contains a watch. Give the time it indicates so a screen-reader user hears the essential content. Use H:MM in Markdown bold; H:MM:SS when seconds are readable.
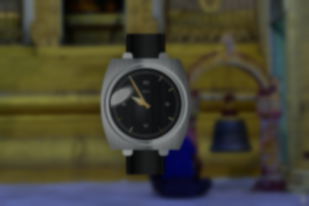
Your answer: **9:55**
